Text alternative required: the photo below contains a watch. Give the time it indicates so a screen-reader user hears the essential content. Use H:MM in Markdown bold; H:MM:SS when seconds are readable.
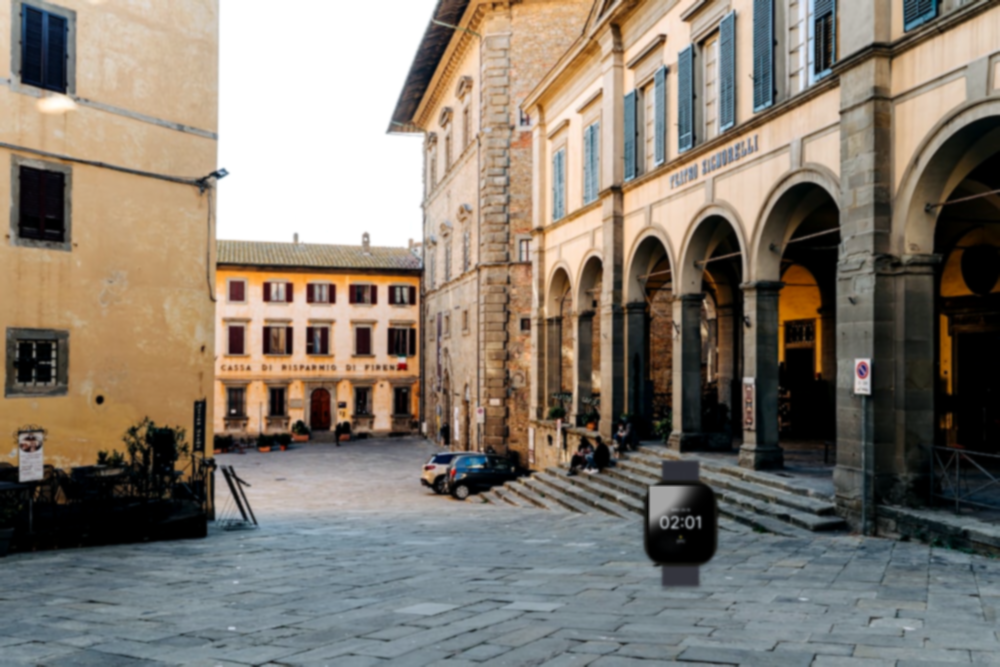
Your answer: **2:01**
